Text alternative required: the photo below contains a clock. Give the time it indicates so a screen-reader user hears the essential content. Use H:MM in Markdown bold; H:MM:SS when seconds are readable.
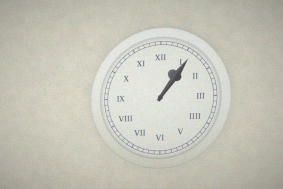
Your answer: **1:06**
